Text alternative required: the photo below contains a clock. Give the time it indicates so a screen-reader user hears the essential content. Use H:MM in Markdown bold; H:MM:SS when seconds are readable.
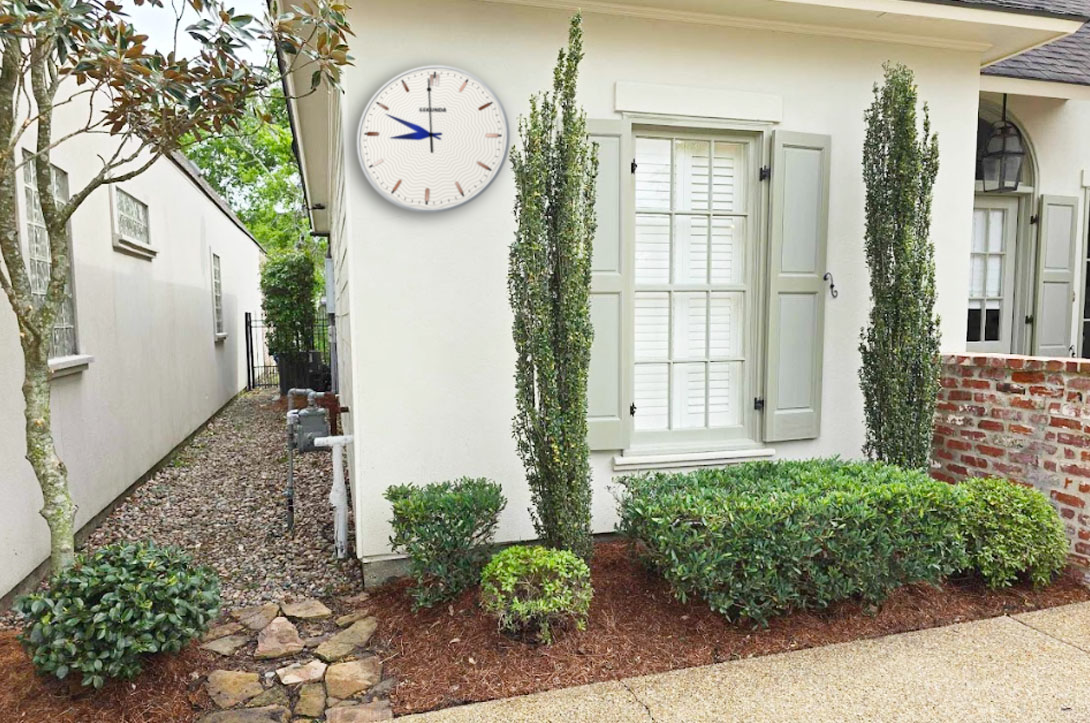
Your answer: **8:48:59**
